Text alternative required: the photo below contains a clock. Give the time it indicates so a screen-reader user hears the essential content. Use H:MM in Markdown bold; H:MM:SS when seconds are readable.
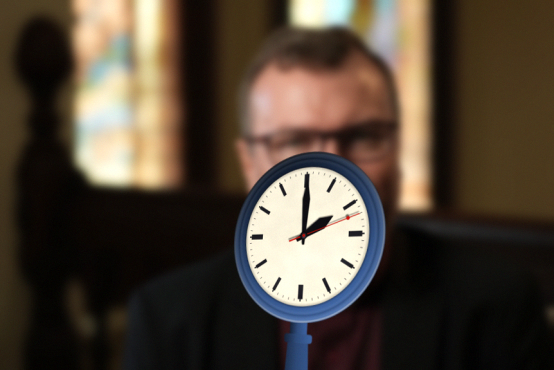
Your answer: **2:00:12**
